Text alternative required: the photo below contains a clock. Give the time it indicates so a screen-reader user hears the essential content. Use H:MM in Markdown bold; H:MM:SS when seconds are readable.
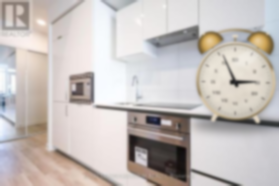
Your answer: **2:56**
